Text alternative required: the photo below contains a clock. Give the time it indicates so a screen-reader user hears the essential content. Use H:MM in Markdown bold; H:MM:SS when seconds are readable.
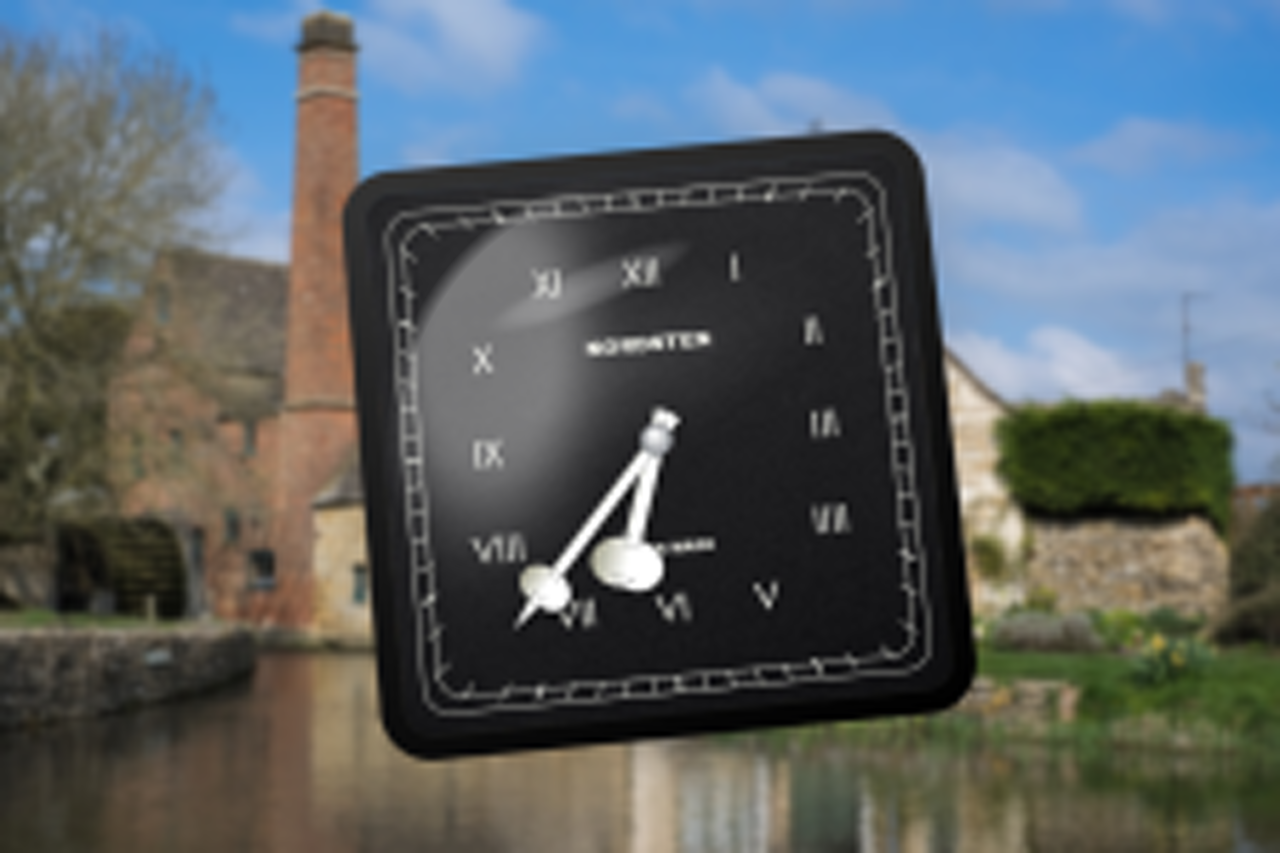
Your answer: **6:37**
